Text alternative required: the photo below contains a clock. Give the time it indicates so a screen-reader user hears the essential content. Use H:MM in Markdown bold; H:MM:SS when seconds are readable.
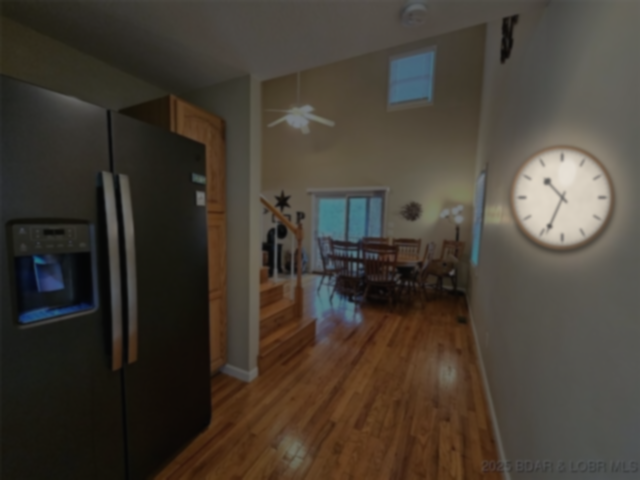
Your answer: **10:34**
